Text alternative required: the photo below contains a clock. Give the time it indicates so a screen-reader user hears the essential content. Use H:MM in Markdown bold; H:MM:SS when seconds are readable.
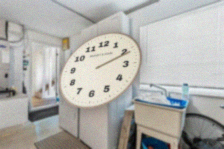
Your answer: **2:11**
